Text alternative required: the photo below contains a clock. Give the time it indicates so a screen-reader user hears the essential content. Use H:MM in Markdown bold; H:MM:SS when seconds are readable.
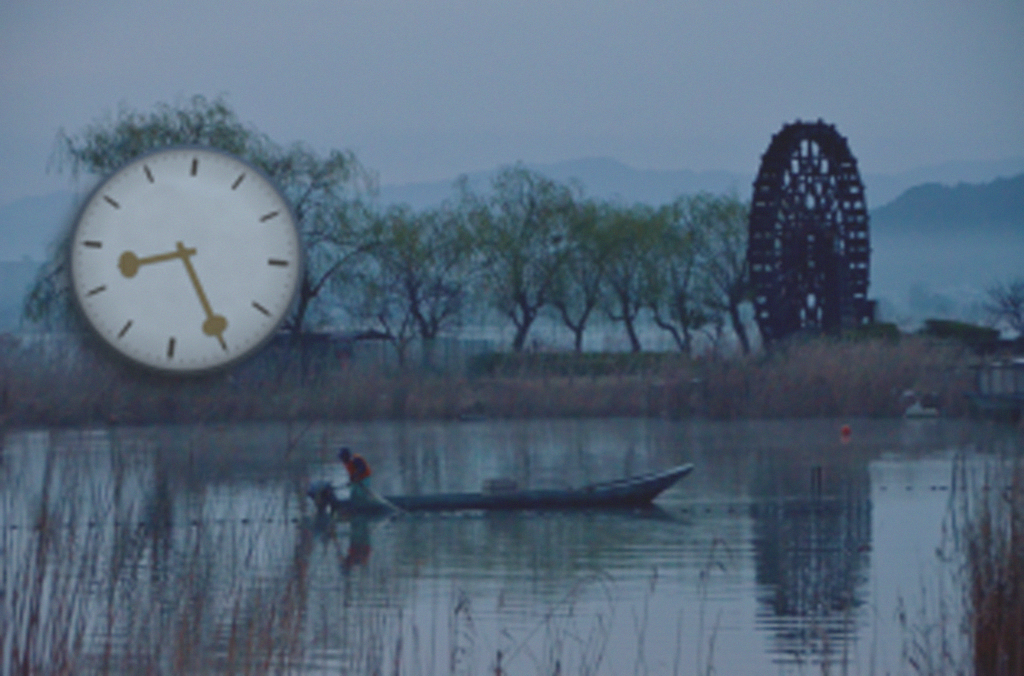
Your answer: **8:25**
